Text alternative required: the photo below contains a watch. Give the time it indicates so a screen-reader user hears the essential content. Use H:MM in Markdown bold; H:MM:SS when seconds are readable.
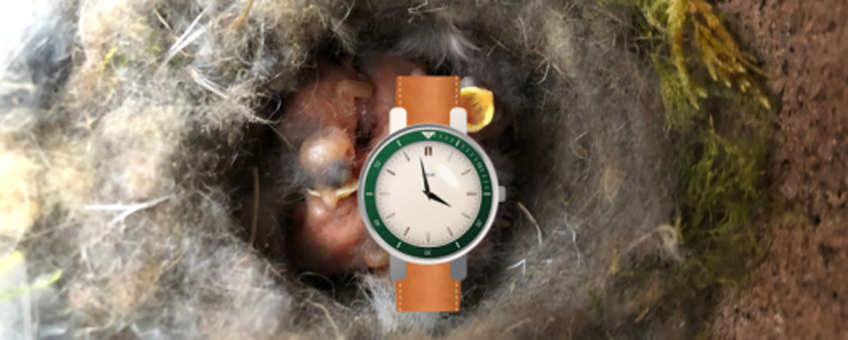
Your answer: **3:58**
